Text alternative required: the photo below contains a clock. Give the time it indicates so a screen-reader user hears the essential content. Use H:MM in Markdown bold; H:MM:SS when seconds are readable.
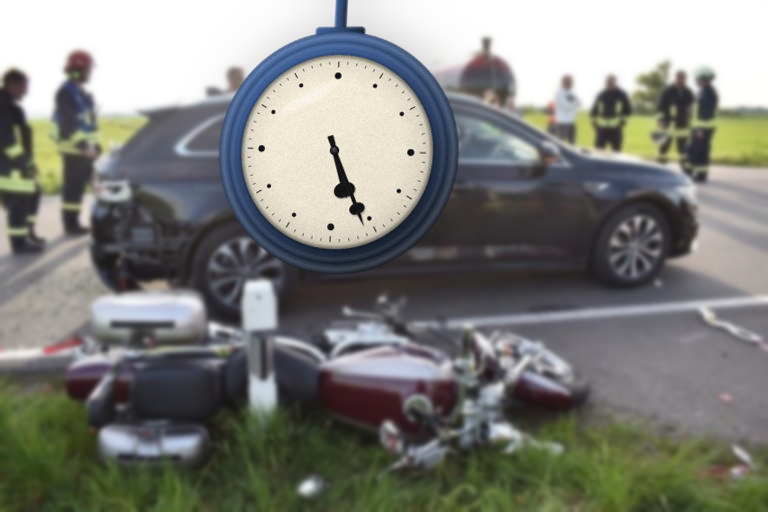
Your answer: **5:26**
